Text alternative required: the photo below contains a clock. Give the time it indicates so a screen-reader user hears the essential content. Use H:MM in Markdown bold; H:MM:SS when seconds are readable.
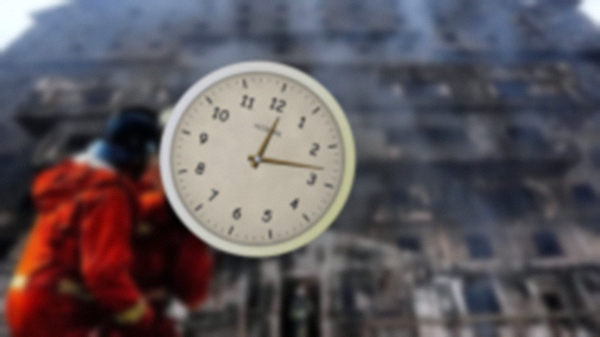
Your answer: **12:13**
